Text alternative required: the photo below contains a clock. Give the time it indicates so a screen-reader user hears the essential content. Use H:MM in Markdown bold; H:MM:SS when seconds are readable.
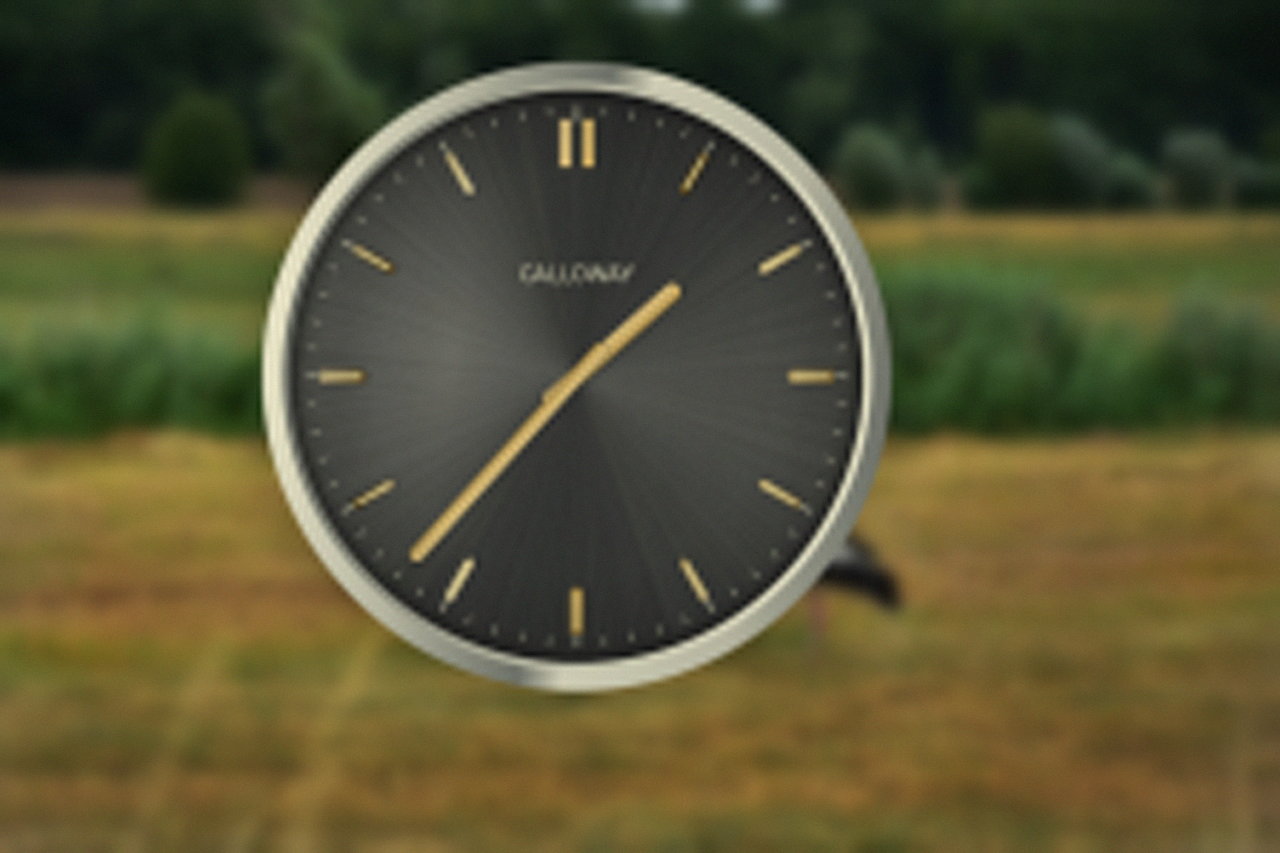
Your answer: **1:37**
